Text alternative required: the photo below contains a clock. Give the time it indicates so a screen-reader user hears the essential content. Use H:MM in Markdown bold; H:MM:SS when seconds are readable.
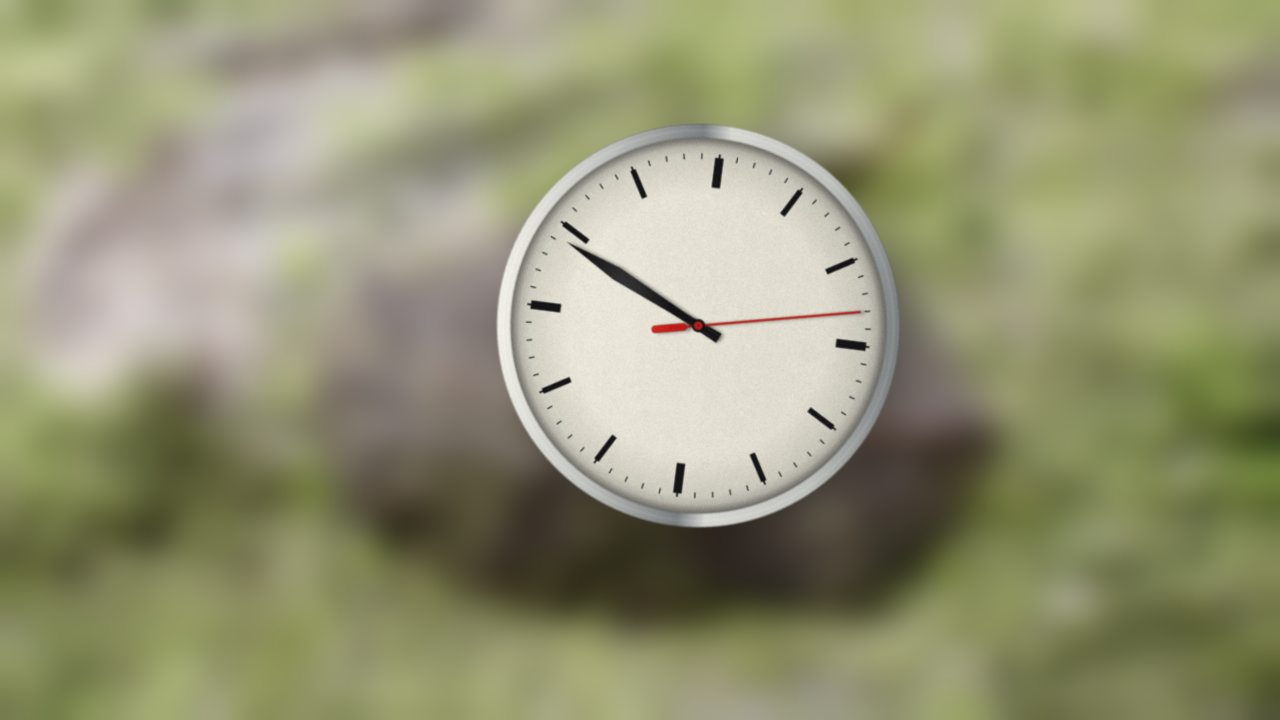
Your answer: **9:49:13**
